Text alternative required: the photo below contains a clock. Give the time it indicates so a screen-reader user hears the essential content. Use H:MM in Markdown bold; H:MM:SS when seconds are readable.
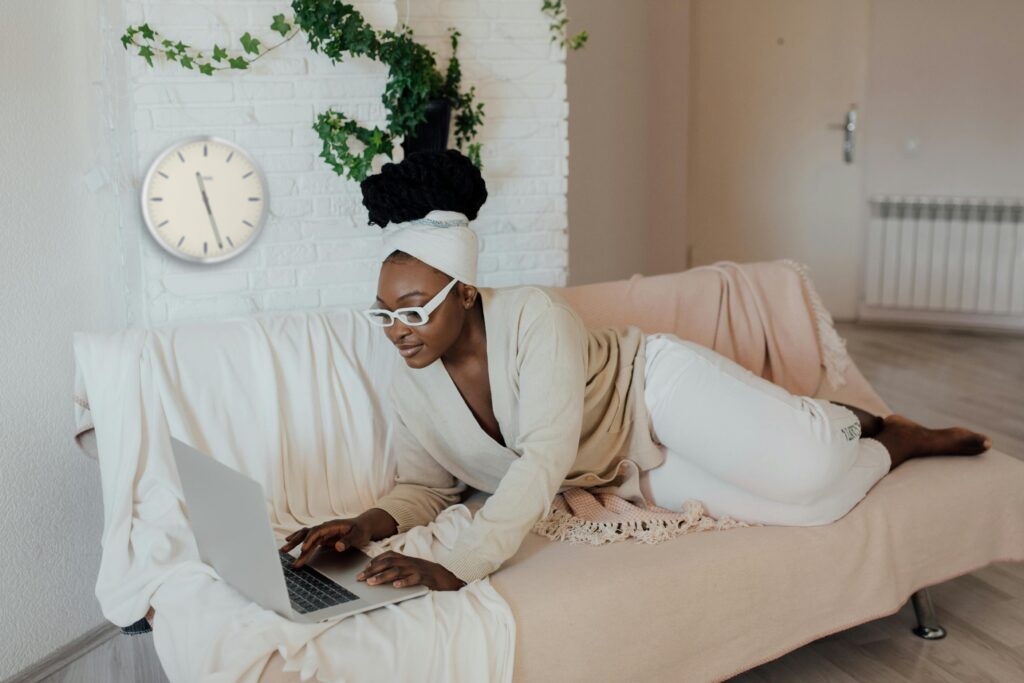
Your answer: **11:27**
